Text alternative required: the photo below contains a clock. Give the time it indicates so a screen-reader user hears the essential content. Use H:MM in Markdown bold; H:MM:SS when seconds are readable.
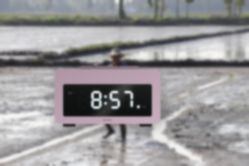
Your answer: **8:57**
